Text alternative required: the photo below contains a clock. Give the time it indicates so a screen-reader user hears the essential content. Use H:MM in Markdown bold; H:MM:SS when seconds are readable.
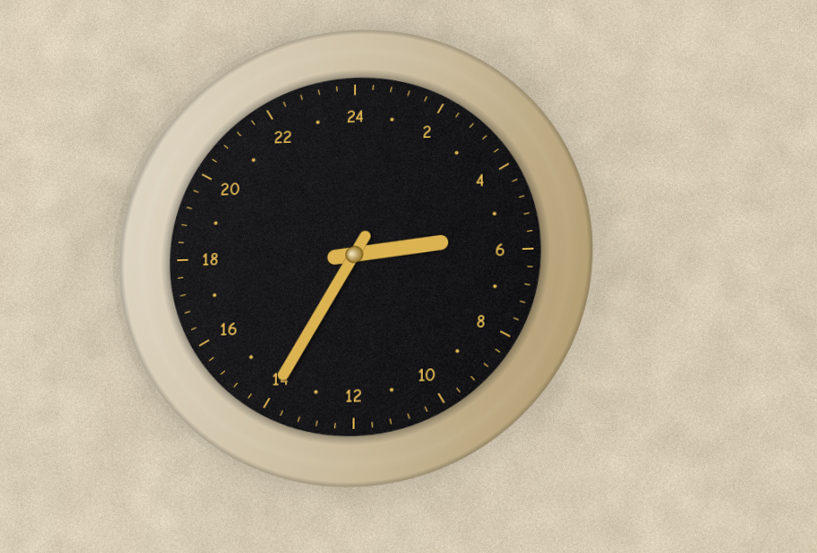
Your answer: **5:35**
